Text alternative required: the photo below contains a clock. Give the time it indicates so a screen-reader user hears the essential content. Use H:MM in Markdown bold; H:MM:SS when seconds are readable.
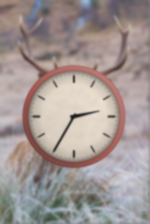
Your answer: **2:35**
